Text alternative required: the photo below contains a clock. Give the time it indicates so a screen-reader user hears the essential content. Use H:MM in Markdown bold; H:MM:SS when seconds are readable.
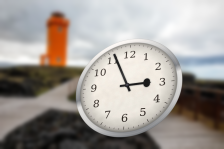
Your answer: **2:56**
